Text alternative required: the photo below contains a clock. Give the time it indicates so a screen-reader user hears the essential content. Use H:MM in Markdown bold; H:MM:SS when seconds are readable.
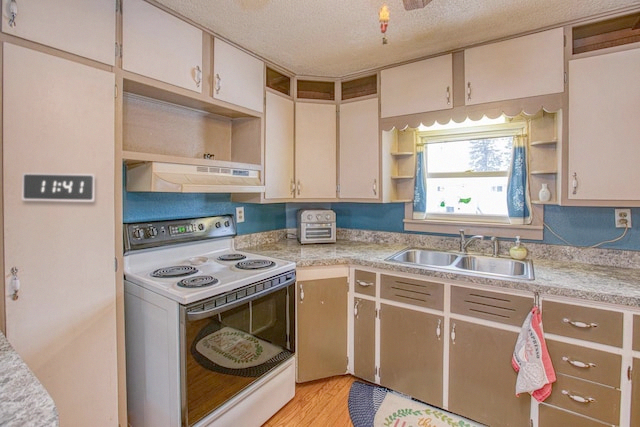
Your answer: **11:41**
